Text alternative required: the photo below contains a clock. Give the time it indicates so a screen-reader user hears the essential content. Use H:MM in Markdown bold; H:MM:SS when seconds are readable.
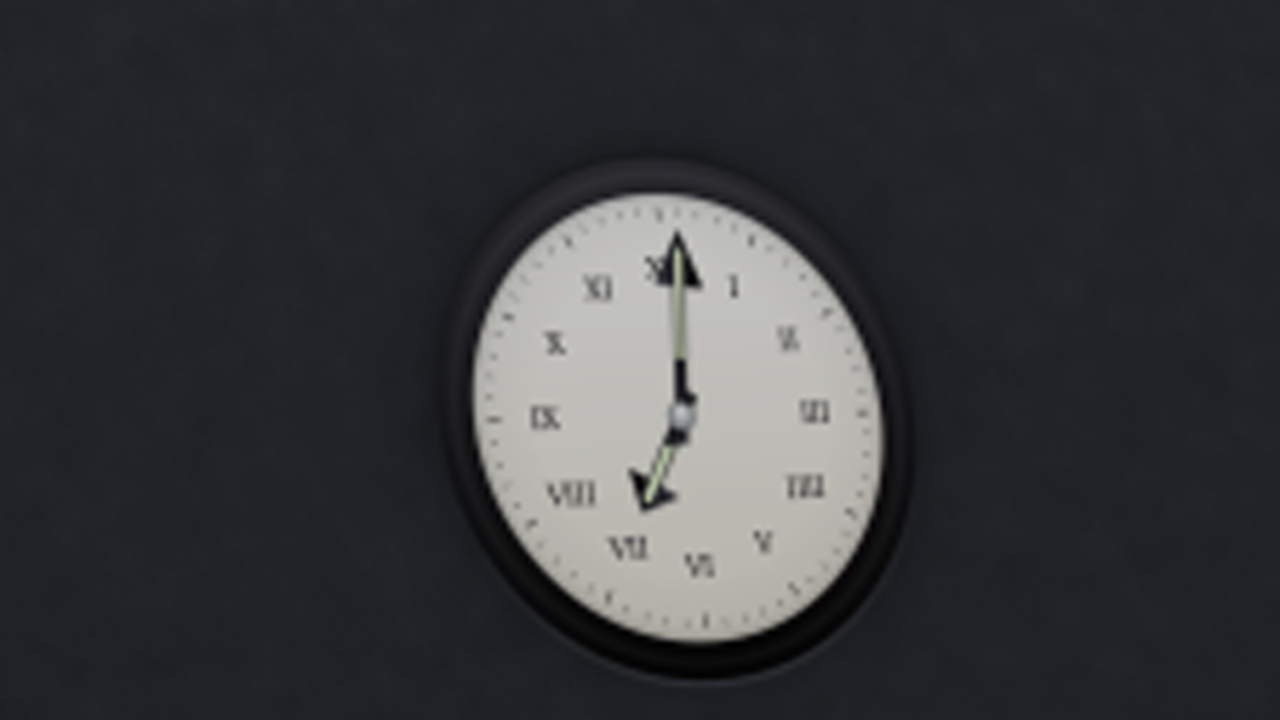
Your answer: **7:01**
